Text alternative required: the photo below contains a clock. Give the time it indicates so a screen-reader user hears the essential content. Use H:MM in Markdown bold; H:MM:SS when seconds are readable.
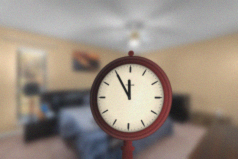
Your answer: **11:55**
